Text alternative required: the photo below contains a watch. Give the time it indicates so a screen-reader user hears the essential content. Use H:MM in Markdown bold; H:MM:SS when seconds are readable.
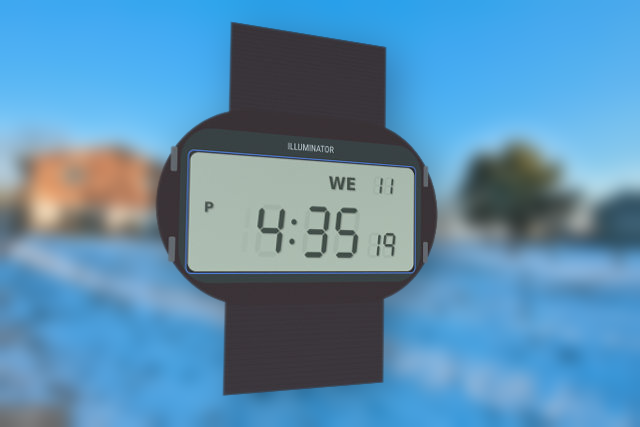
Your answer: **4:35:19**
